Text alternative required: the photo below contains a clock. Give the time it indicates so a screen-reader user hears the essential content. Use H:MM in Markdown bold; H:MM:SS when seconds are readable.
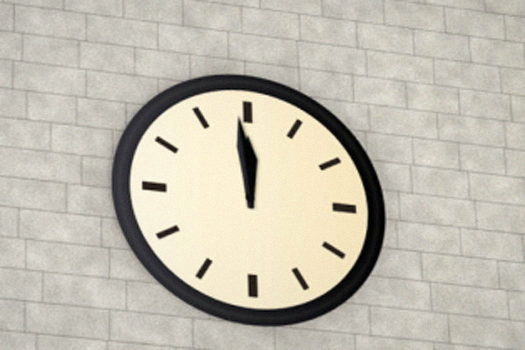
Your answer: **11:59**
